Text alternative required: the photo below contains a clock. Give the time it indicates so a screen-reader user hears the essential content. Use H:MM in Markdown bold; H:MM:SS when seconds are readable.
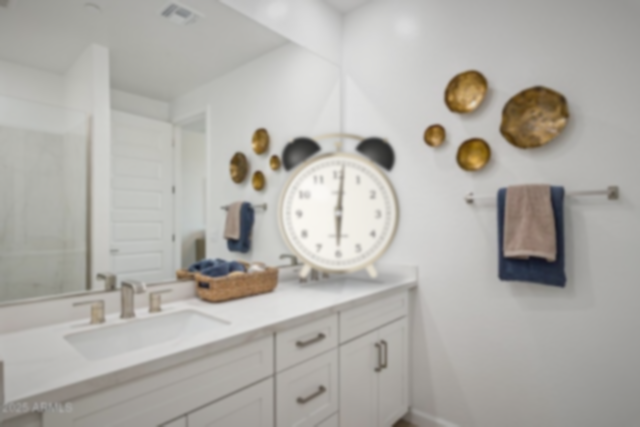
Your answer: **6:01**
